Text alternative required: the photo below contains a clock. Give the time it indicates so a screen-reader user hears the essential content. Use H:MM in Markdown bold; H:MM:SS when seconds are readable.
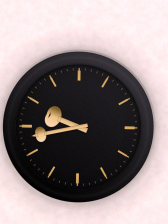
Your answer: **9:43**
